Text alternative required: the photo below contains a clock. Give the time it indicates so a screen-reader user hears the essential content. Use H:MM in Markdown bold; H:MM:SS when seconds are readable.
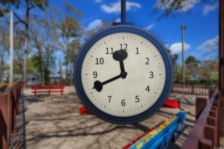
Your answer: **11:41**
